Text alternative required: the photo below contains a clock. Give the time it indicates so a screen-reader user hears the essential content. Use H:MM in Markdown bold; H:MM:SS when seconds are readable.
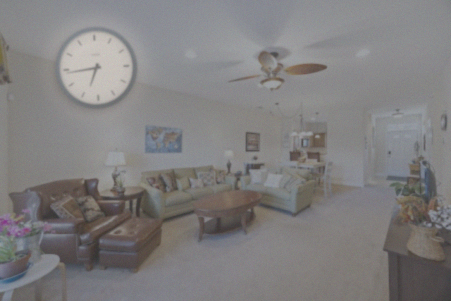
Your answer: **6:44**
